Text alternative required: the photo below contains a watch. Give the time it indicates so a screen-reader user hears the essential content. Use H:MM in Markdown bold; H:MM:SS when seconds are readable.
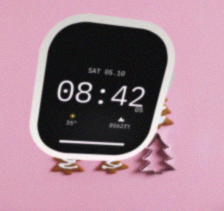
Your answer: **8:42**
